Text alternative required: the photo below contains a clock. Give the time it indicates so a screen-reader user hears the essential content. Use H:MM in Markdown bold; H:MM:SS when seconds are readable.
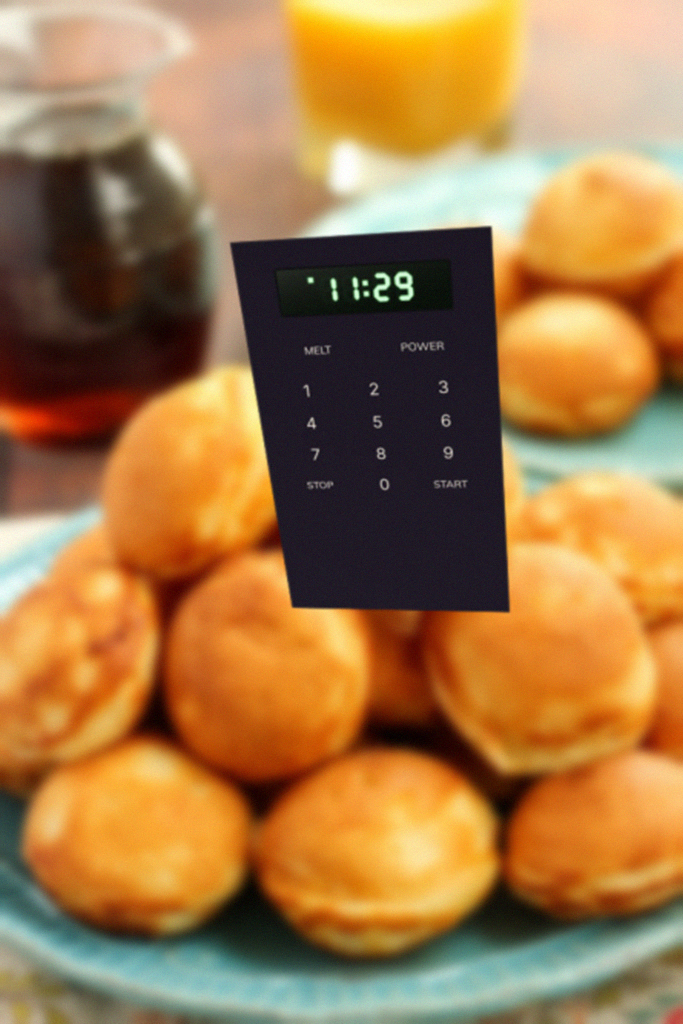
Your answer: **11:29**
